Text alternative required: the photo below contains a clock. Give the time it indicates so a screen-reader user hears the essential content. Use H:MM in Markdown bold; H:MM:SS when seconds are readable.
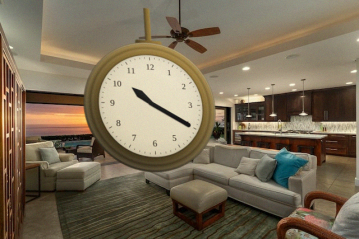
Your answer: **10:20**
